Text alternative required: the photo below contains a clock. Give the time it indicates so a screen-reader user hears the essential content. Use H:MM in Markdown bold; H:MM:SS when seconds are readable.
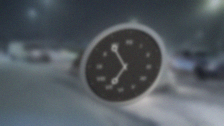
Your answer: **6:54**
